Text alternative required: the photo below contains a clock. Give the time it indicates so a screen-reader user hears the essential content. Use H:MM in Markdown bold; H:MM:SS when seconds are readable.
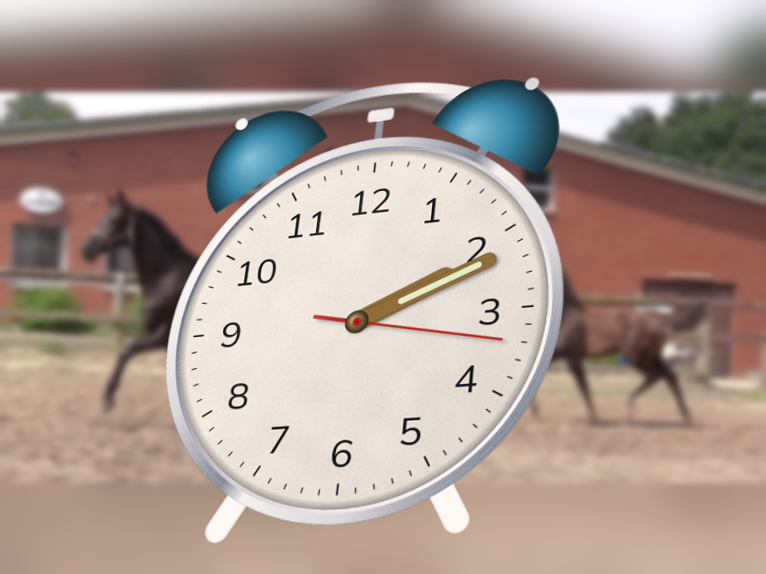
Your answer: **2:11:17**
